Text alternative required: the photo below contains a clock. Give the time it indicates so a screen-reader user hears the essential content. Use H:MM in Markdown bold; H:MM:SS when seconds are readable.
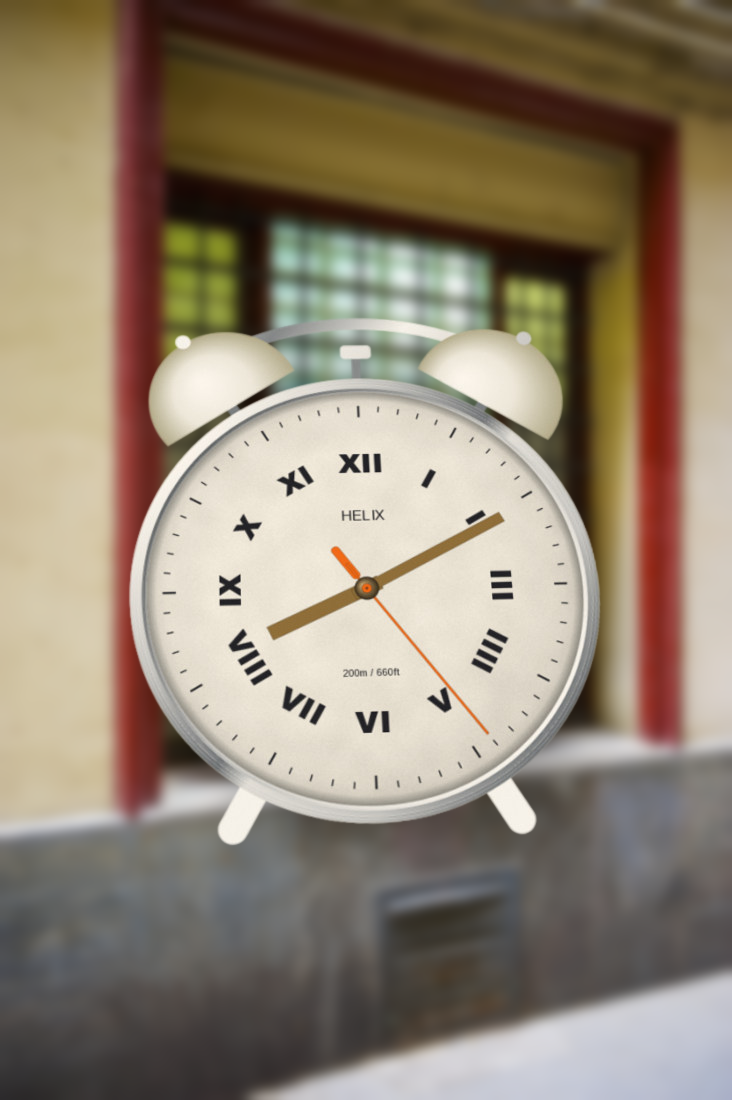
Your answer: **8:10:24**
